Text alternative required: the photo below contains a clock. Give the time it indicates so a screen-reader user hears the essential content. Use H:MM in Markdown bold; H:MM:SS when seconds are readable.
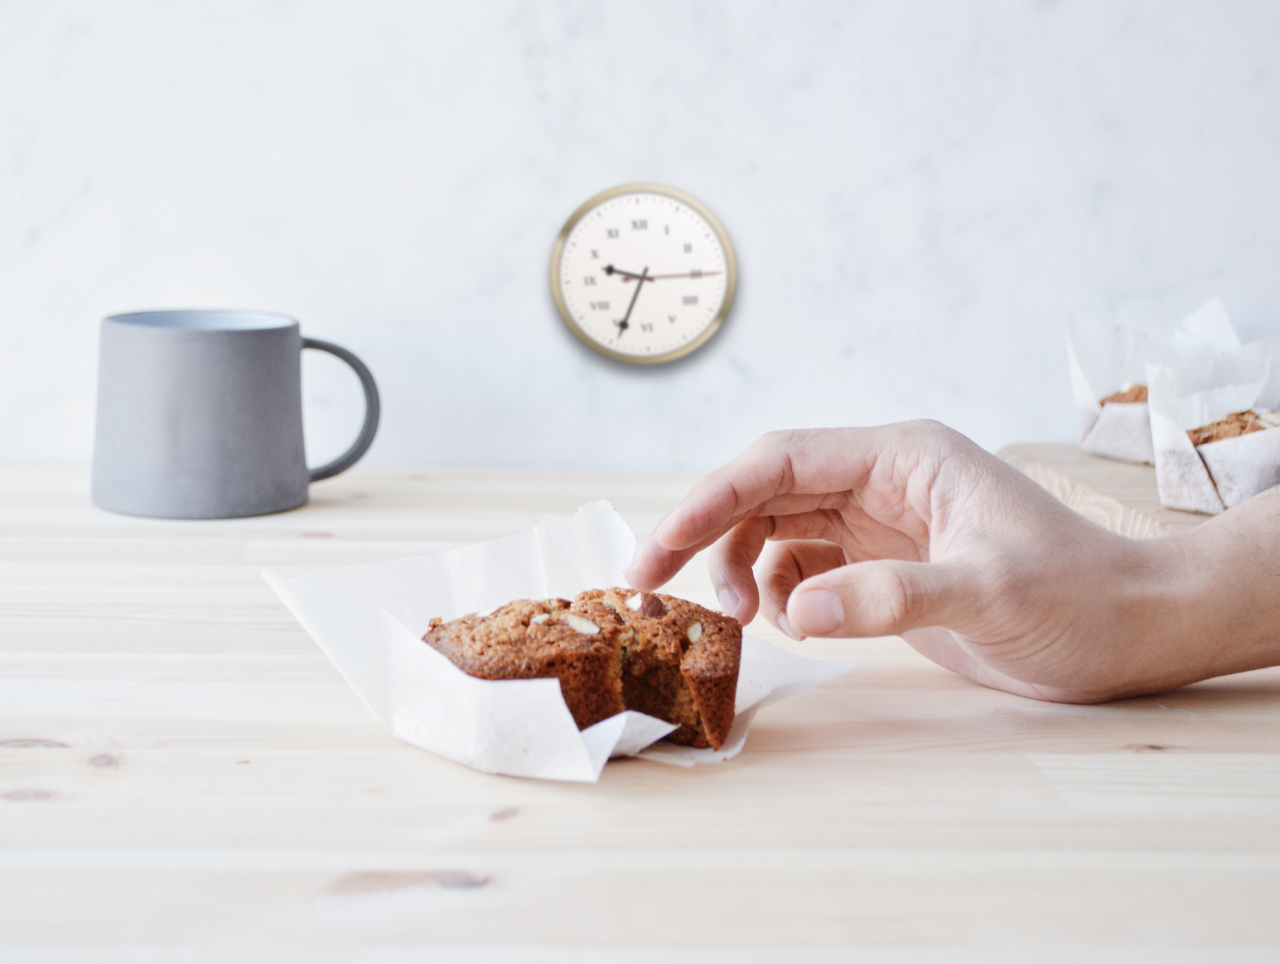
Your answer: **9:34:15**
